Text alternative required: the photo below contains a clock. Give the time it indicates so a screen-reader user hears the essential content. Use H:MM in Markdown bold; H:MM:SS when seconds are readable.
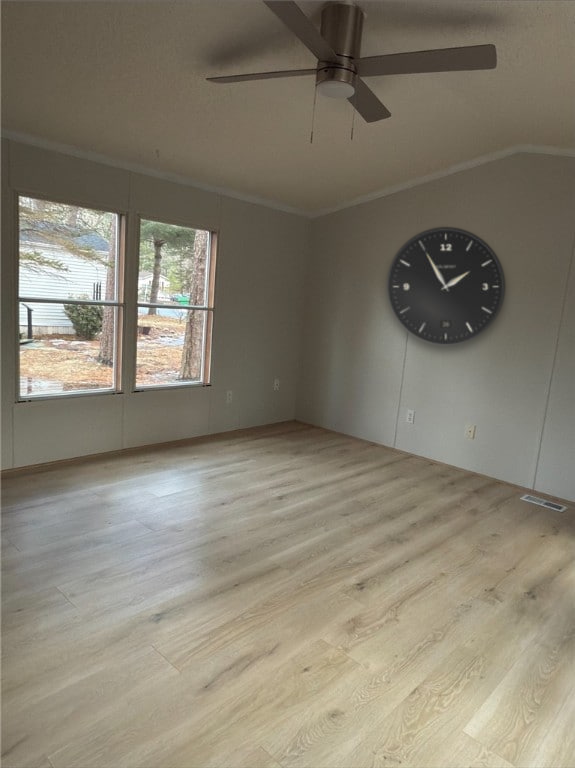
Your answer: **1:55**
